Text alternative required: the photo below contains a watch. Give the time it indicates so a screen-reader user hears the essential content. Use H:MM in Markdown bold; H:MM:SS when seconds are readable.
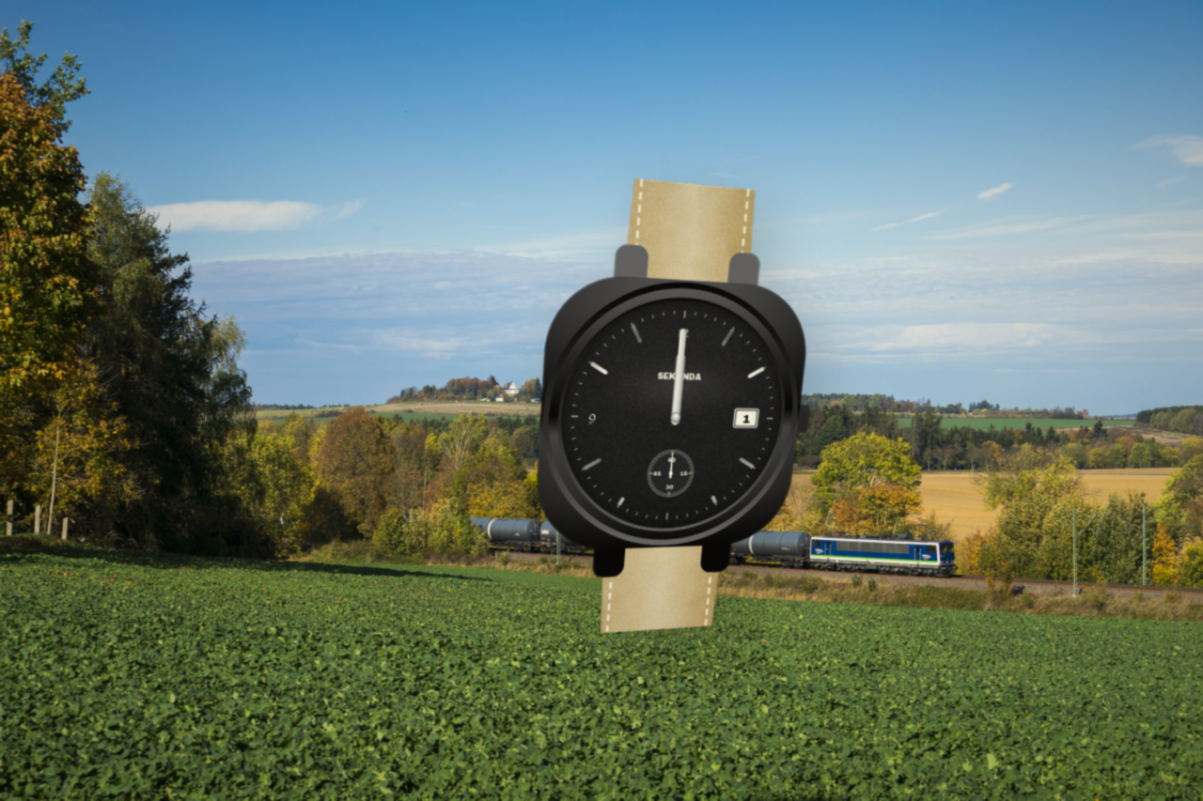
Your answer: **12:00**
